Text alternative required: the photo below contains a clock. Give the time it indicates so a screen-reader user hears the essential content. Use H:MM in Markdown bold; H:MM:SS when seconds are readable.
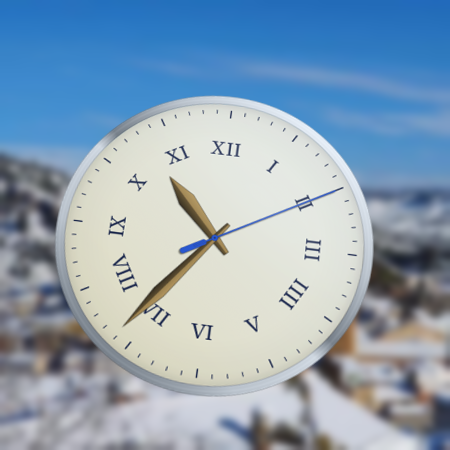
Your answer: **10:36:10**
